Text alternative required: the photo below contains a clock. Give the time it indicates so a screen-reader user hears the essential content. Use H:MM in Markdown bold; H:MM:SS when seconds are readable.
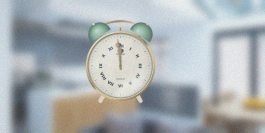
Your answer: **11:59**
